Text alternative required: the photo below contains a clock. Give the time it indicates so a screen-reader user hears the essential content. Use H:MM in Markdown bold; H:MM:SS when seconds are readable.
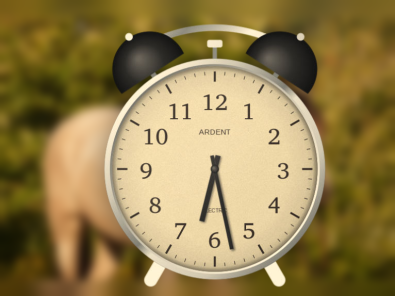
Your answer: **6:28**
